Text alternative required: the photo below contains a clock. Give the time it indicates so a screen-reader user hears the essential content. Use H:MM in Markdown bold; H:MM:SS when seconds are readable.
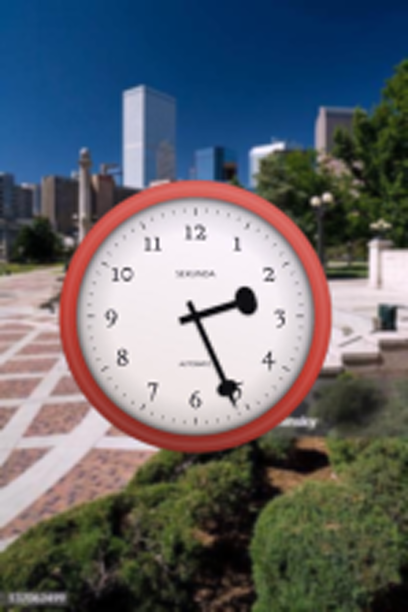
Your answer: **2:26**
